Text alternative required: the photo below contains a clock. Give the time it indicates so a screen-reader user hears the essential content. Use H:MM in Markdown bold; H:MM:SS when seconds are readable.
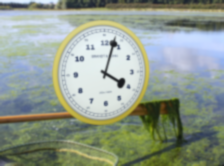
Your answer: **4:03**
